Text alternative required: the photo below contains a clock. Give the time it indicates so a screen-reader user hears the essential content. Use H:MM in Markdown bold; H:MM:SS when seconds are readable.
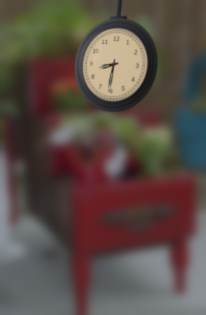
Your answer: **8:31**
